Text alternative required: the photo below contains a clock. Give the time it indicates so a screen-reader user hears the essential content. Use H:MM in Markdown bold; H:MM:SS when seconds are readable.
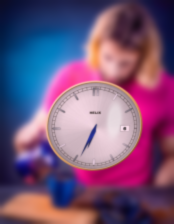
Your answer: **6:34**
